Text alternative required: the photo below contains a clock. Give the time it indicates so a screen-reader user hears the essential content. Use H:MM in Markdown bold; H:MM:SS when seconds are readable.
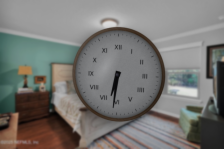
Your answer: **6:31**
